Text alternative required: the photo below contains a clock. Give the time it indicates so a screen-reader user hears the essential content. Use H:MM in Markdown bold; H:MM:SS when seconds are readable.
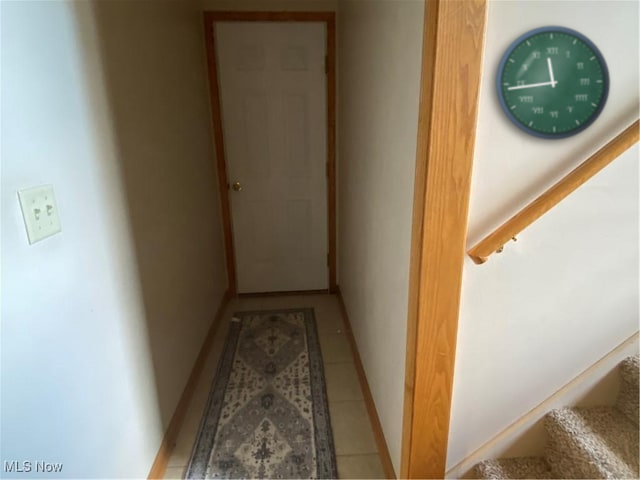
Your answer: **11:44**
